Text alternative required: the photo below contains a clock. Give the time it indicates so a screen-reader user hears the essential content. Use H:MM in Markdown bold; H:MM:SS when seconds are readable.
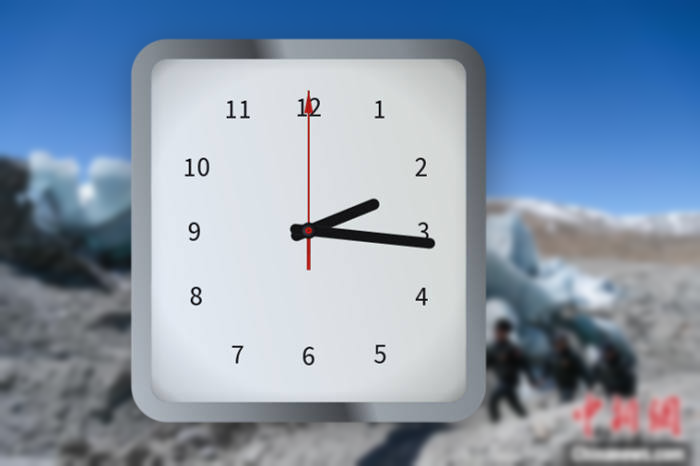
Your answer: **2:16:00**
